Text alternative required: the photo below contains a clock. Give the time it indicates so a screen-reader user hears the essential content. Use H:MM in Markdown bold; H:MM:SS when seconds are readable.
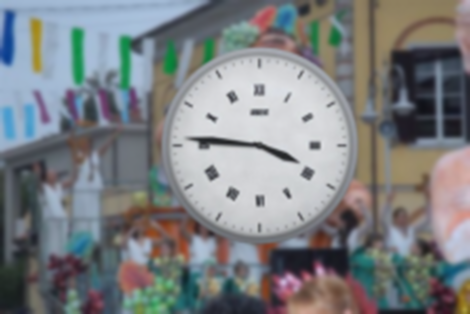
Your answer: **3:46**
